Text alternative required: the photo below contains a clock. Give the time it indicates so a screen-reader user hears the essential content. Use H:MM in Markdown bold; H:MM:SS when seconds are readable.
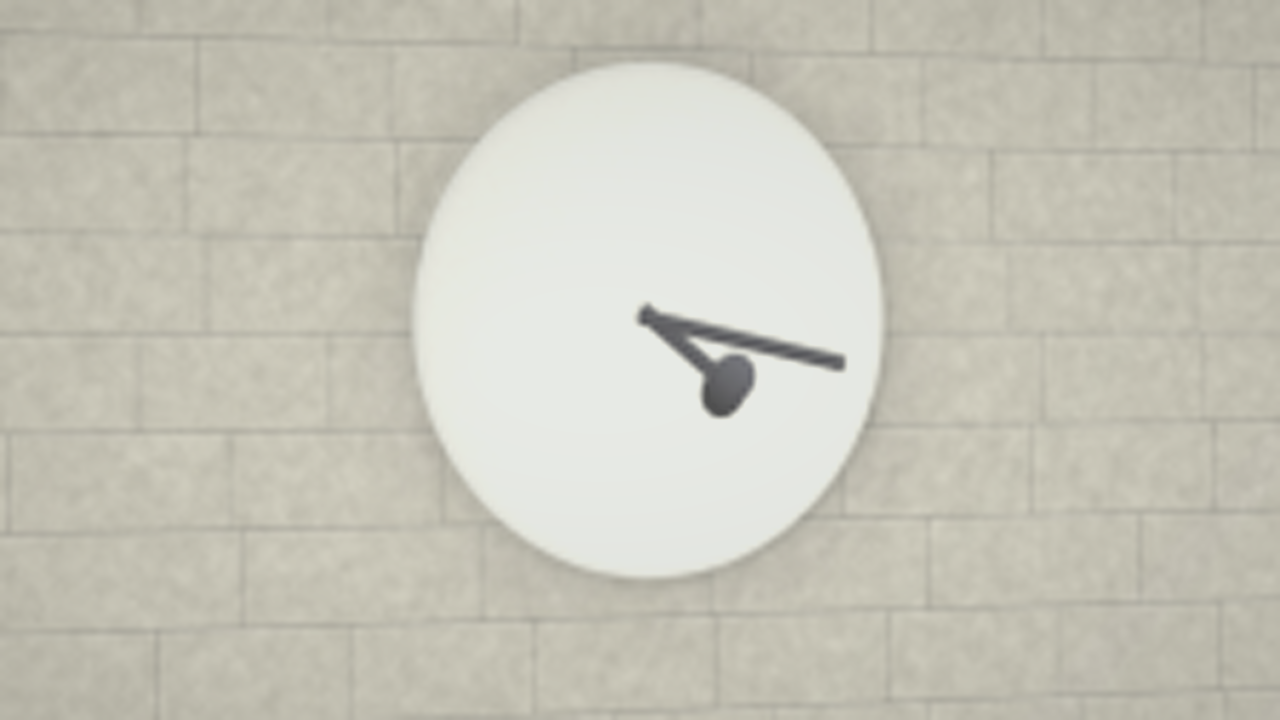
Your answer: **4:17**
